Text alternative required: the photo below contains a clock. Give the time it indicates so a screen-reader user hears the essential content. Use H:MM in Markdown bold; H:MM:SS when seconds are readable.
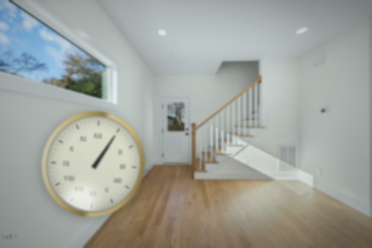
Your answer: **1:05**
